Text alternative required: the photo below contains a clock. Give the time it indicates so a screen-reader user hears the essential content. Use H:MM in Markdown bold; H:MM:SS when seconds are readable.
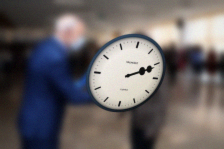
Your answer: **2:11**
